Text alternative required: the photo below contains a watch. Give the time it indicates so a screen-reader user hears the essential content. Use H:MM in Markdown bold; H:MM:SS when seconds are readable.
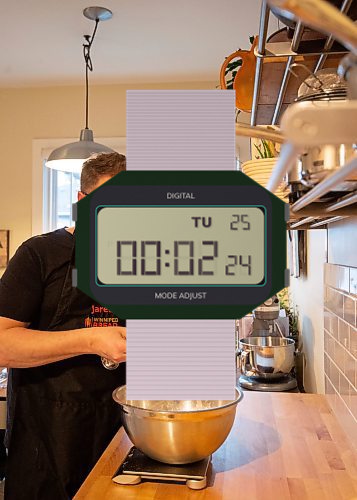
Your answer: **0:02:24**
